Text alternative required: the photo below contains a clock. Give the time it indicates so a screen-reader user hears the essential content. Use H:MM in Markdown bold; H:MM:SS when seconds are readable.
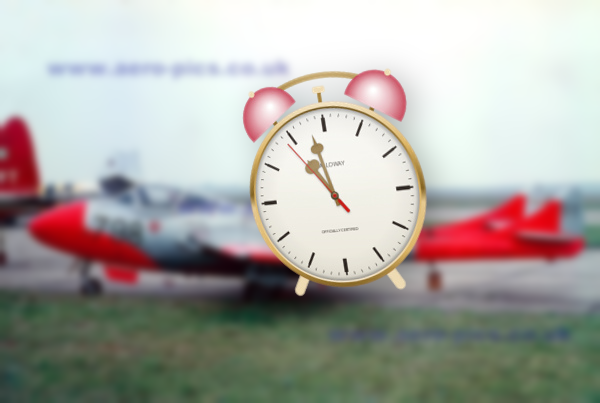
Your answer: **10:57:54**
